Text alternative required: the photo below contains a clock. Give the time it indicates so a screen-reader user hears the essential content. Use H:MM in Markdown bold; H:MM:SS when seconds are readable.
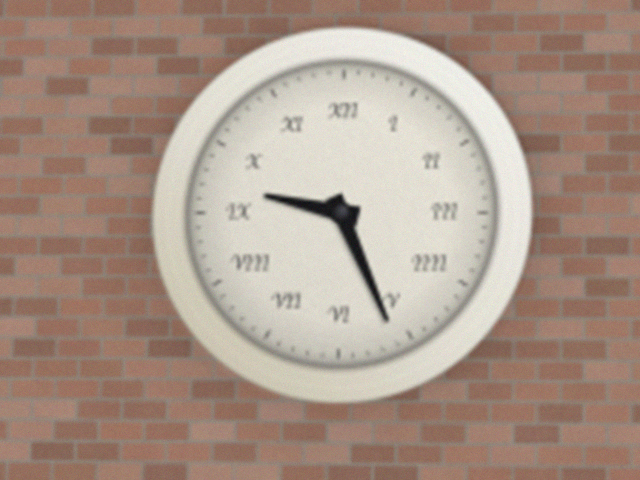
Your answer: **9:26**
